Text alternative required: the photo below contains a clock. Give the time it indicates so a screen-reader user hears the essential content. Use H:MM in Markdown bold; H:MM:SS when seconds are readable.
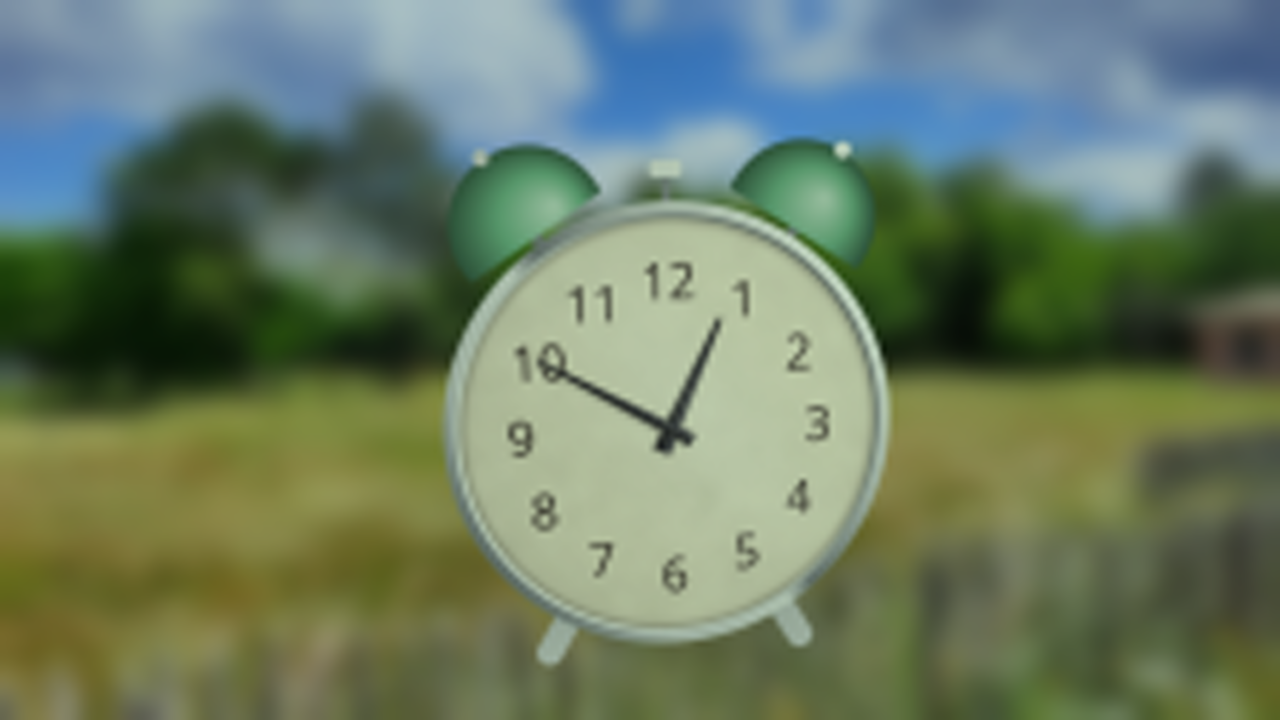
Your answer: **12:50**
